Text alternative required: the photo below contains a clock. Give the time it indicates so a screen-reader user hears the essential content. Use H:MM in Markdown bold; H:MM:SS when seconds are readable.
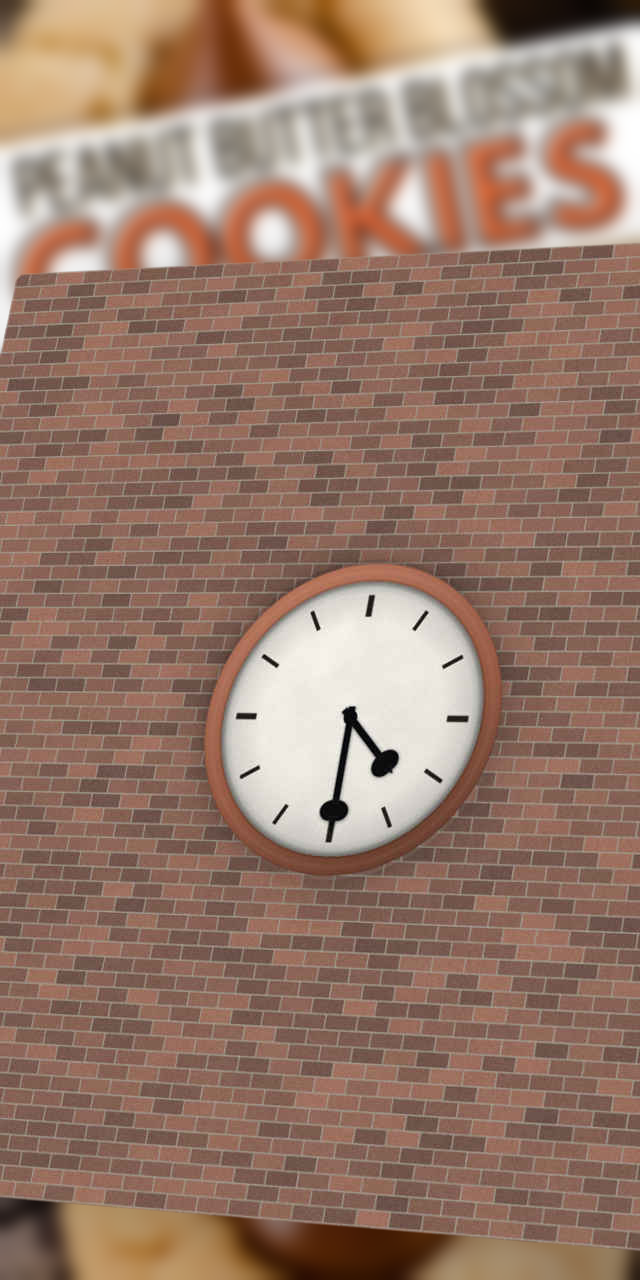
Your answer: **4:30**
